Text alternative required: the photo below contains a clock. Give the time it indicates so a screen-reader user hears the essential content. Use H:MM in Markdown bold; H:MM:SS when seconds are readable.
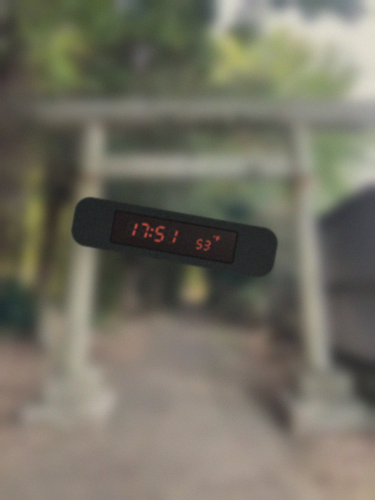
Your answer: **17:51**
